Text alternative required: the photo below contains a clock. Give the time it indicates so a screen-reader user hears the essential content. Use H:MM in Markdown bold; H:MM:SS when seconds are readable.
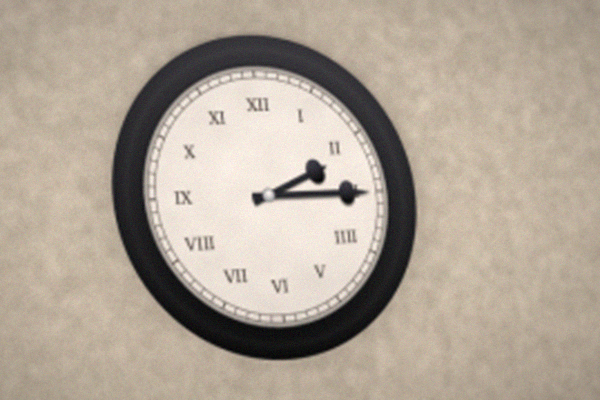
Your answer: **2:15**
